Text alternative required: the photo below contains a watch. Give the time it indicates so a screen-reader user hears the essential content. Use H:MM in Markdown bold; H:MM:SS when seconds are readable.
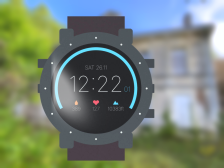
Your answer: **12:22:01**
